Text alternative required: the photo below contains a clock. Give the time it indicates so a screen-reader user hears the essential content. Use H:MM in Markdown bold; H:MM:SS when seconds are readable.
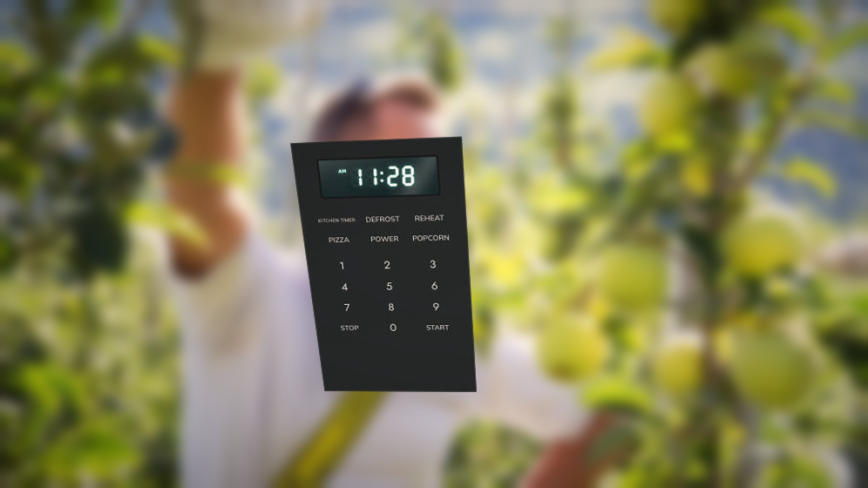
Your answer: **11:28**
